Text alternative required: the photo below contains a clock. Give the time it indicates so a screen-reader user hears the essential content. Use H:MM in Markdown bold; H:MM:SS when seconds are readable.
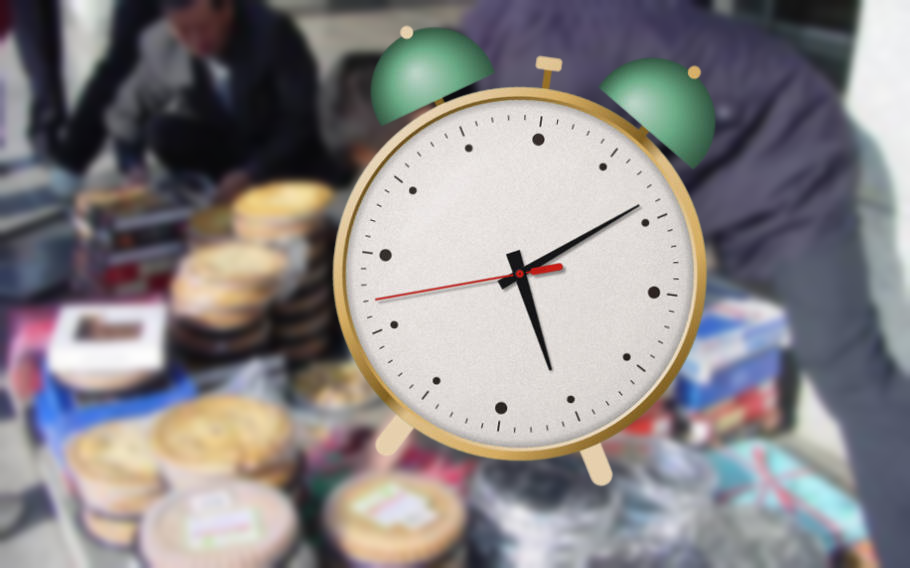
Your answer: **5:08:42**
